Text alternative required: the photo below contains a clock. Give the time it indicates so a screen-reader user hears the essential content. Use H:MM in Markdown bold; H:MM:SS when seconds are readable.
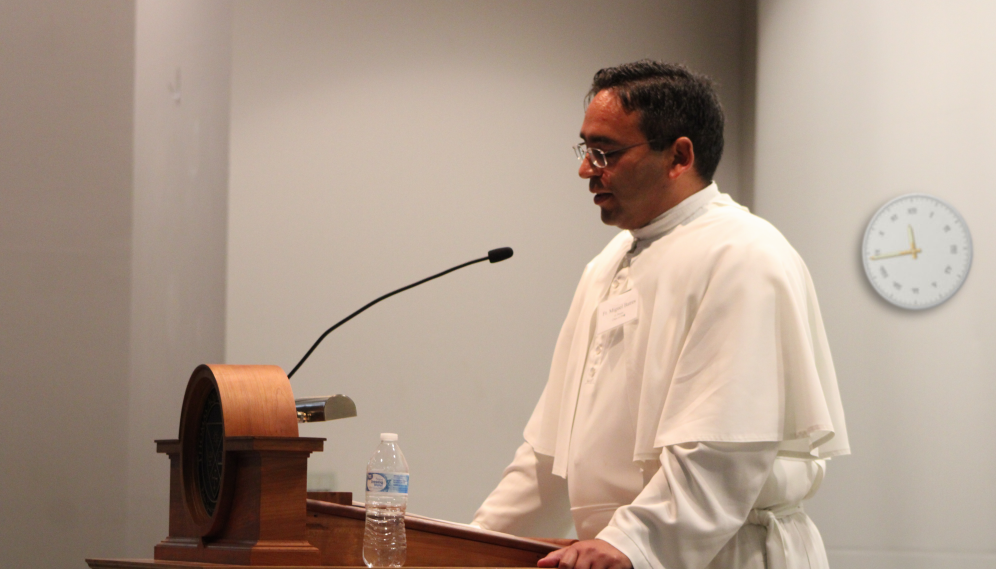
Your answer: **11:44**
